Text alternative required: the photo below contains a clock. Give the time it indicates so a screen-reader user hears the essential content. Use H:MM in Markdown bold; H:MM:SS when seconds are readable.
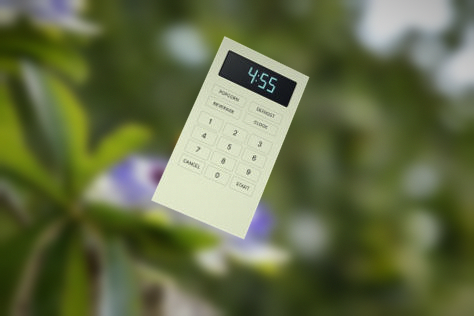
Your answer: **4:55**
